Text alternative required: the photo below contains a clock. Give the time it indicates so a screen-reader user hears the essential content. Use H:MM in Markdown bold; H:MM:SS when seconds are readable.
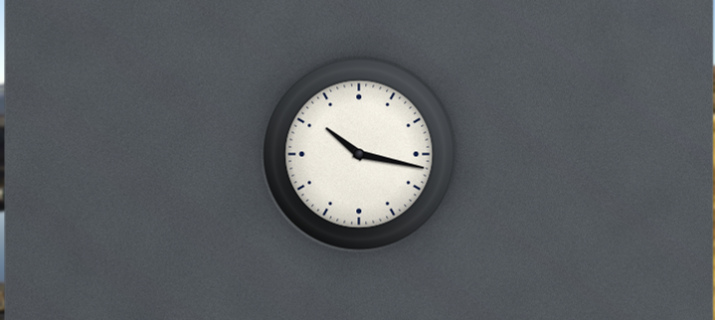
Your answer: **10:17**
